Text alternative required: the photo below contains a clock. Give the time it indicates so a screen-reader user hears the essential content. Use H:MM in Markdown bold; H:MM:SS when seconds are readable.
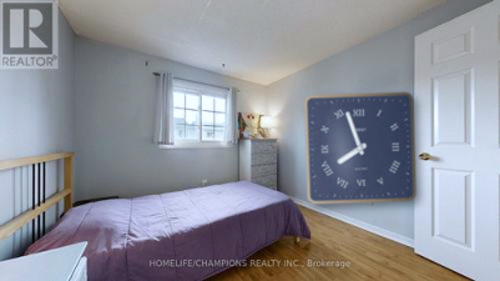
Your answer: **7:57**
